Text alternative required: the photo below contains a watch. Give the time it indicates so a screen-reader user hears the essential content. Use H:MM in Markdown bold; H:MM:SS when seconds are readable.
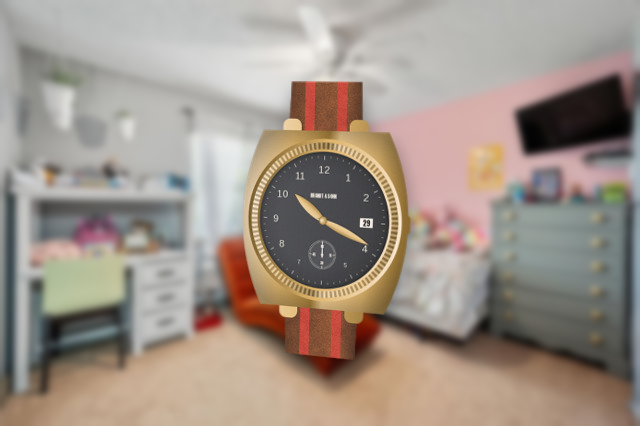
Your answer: **10:19**
